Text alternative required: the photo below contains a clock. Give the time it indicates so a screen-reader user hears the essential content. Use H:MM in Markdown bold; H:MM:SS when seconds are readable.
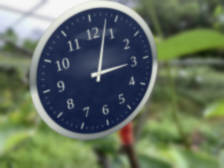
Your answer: **3:03**
